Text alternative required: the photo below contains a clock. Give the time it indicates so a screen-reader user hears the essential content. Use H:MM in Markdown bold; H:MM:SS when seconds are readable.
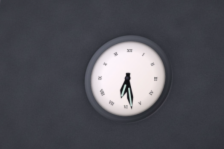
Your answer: **6:28**
